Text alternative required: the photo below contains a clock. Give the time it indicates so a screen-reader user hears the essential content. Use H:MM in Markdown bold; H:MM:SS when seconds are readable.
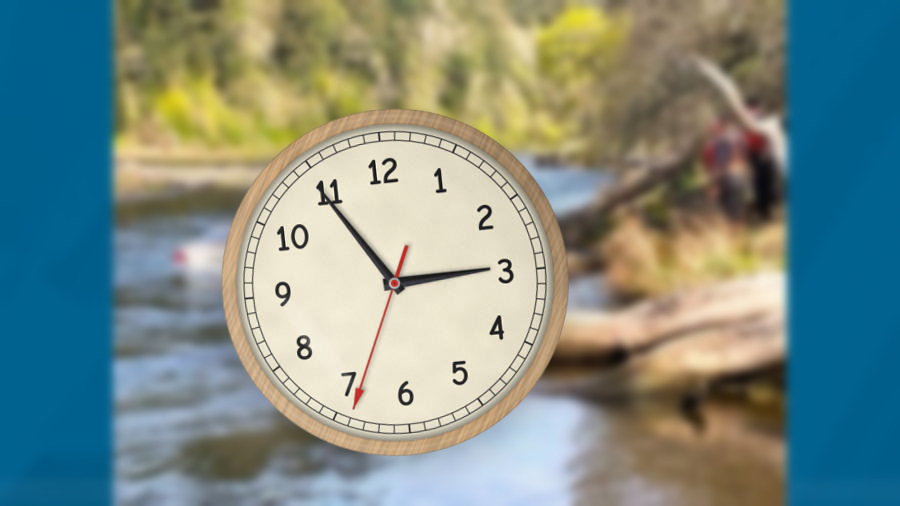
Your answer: **2:54:34**
